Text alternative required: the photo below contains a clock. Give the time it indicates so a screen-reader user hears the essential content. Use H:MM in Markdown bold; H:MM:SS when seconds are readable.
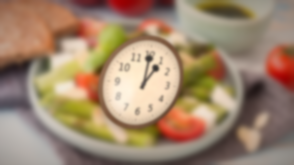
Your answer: **1:00**
